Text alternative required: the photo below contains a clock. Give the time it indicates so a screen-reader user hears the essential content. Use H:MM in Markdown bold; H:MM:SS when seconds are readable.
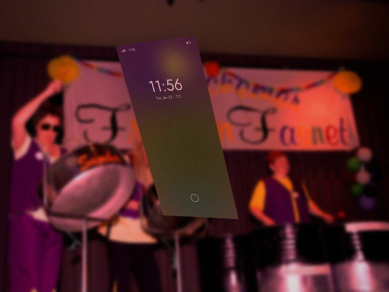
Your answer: **11:56**
